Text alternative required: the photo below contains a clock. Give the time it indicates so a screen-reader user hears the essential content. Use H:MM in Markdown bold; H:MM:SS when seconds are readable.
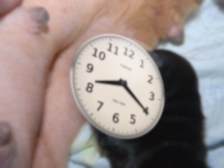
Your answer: **8:20**
